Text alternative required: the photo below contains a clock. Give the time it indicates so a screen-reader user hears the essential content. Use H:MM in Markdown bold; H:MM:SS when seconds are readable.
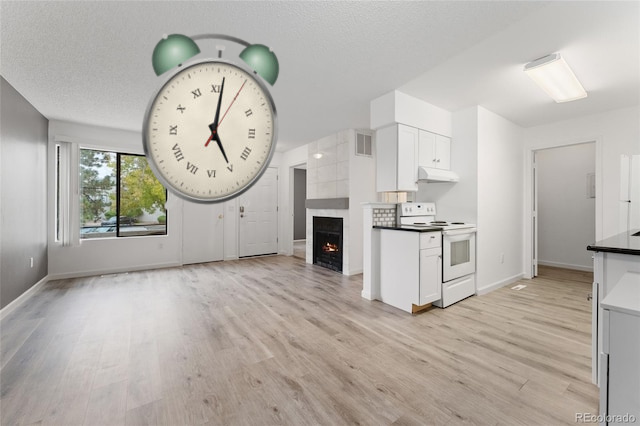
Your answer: **5:01:05**
